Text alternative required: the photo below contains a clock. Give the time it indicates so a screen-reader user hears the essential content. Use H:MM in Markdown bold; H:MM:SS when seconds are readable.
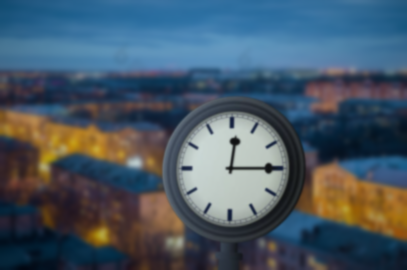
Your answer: **12:15**
